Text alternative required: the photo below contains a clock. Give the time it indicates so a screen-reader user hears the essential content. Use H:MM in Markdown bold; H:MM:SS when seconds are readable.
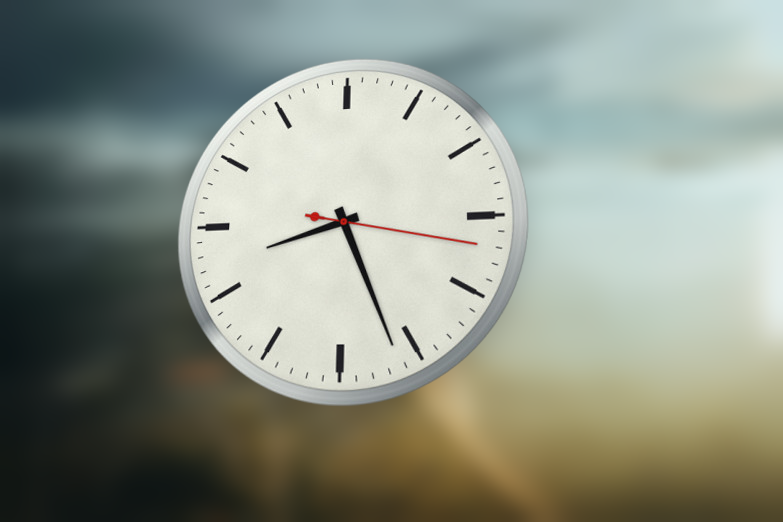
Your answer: **8:26:17**
